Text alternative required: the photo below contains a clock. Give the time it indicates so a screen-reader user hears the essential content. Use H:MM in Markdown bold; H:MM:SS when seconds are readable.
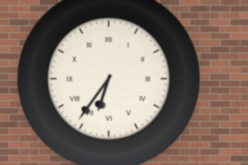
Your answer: **6:36**
